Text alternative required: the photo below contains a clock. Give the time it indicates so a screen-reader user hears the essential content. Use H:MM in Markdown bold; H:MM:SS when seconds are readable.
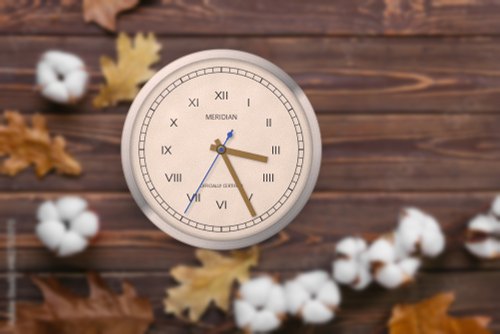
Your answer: **3:25:35**
